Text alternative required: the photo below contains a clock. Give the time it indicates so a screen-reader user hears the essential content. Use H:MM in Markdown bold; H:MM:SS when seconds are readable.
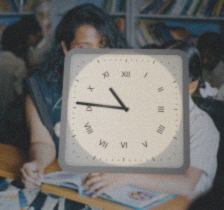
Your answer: **10:46**
